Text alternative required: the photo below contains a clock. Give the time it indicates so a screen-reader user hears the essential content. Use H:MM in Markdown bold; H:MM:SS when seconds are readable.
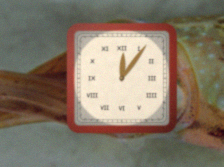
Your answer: **12:06**
